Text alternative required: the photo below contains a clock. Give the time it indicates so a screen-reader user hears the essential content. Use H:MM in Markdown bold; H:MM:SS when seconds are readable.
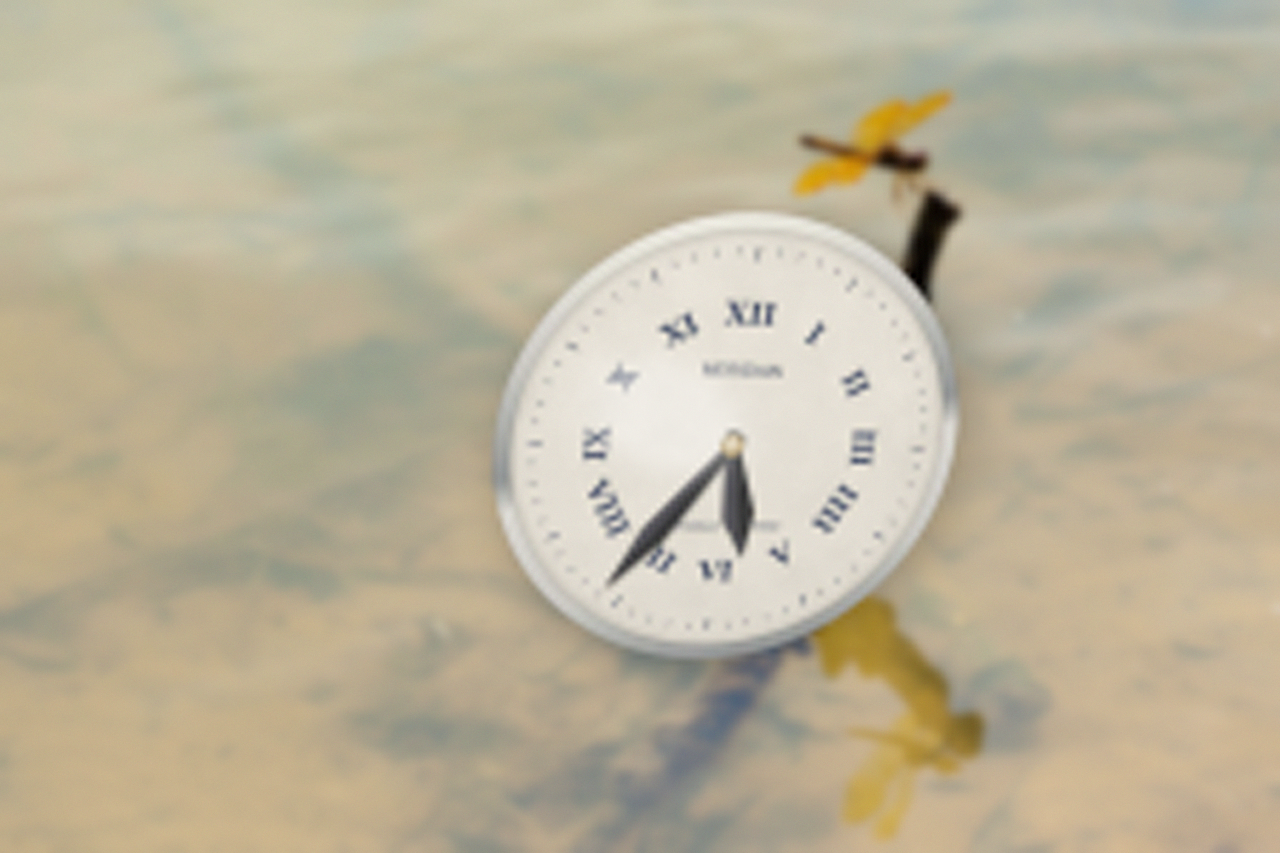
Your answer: **5:36**
